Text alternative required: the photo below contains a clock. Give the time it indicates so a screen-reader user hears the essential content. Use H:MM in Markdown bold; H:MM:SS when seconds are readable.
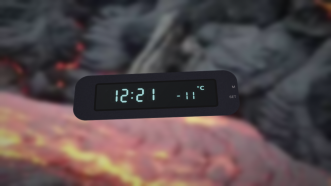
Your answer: **12:21**
